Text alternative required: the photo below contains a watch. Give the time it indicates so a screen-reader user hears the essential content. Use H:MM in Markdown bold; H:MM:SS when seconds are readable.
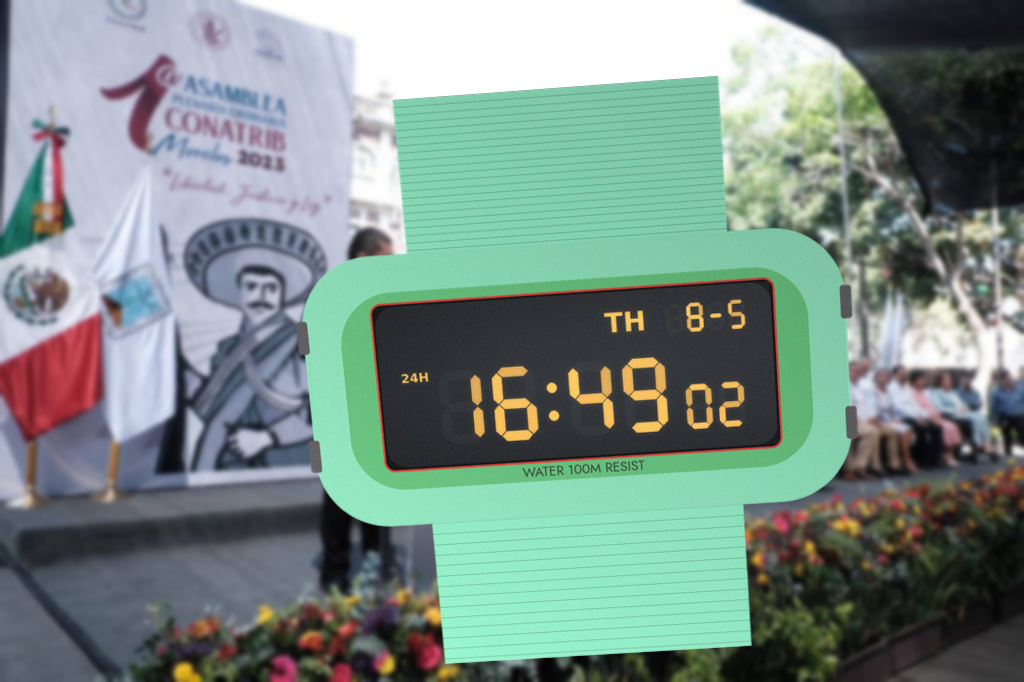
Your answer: **16:49:02**
